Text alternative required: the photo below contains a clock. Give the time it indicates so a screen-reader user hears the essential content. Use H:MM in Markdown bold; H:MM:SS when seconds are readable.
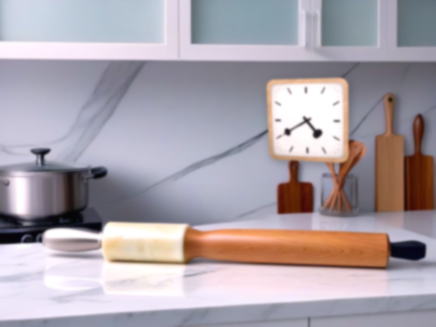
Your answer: **4:40**
